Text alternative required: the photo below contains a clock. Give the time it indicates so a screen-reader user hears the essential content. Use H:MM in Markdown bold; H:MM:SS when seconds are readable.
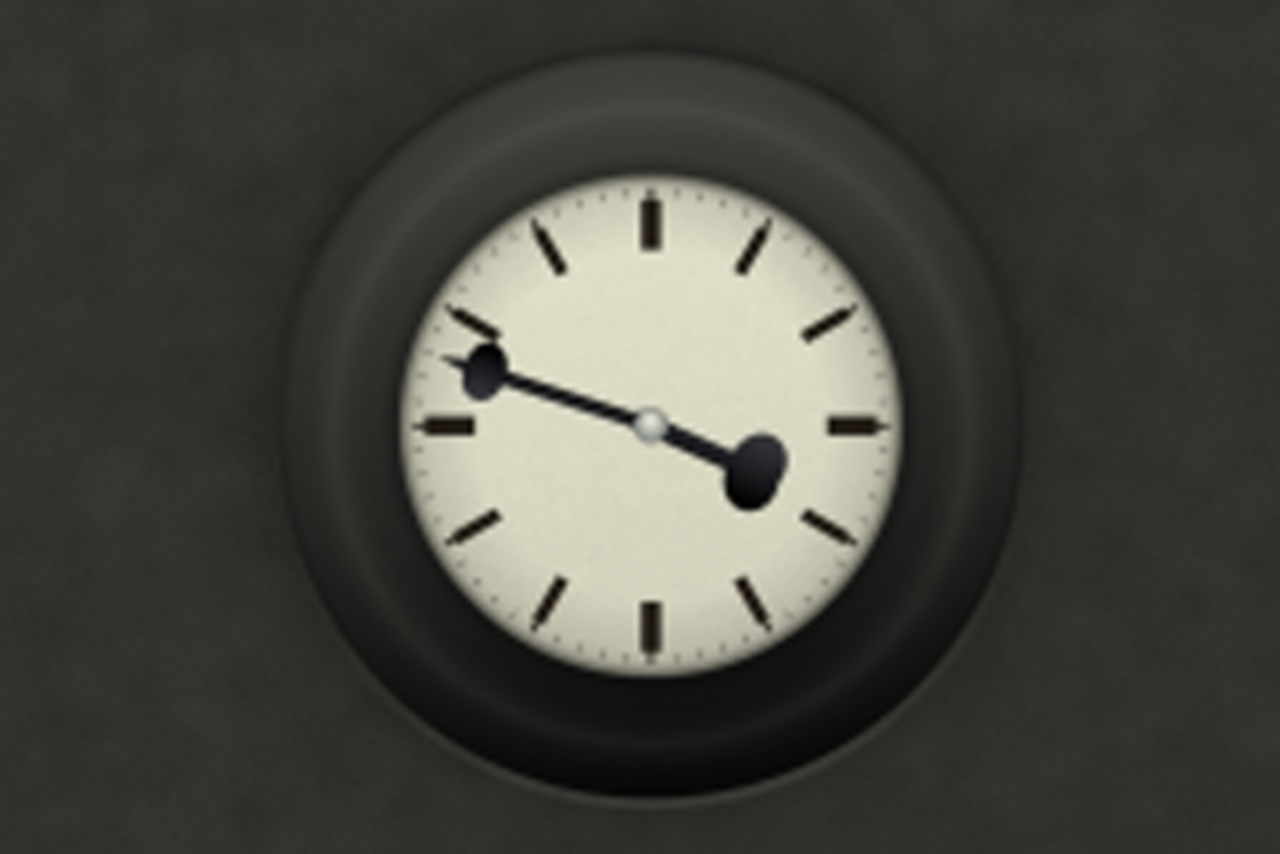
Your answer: **3:48**
